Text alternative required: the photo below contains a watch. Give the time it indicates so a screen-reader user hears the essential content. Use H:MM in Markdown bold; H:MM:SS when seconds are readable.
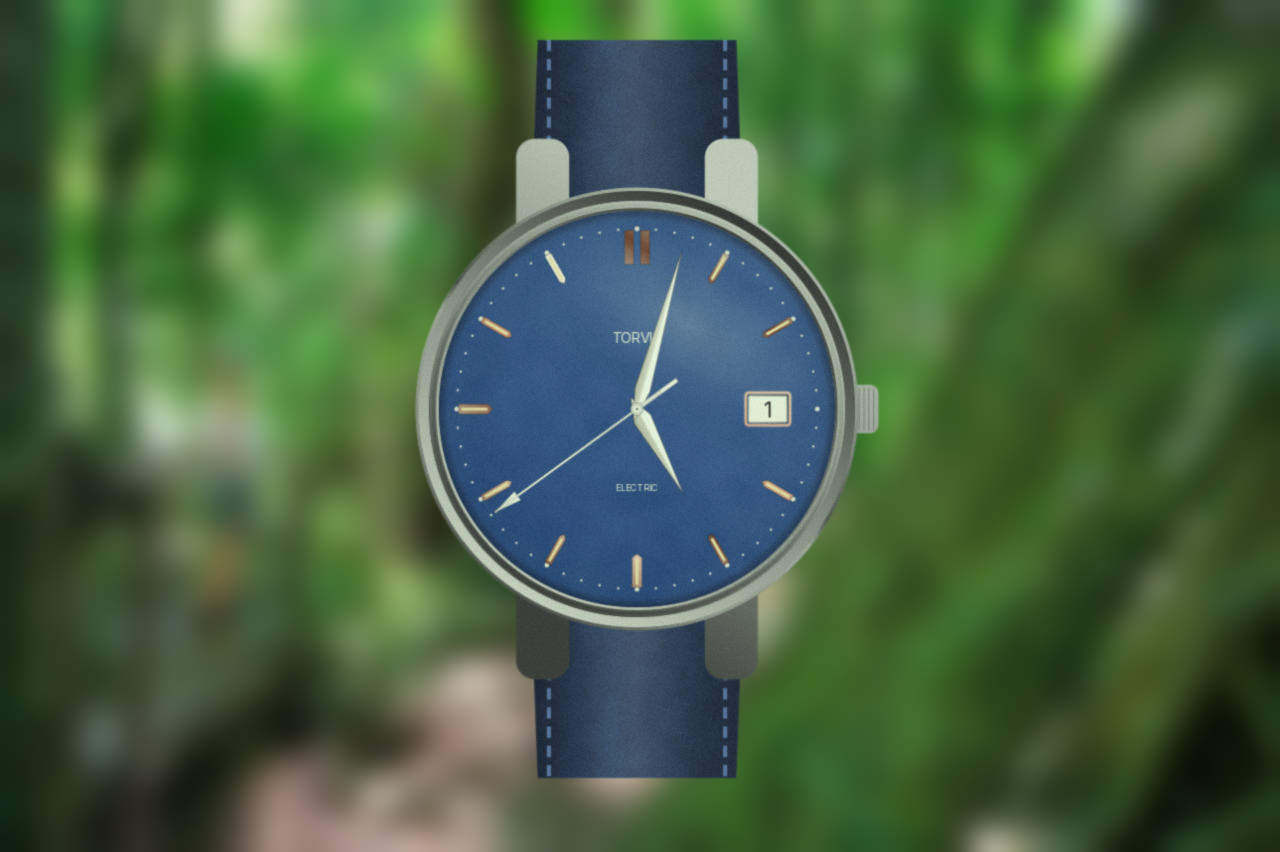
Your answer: **5:02:39**
